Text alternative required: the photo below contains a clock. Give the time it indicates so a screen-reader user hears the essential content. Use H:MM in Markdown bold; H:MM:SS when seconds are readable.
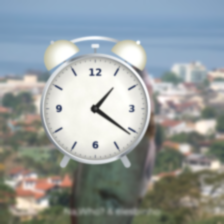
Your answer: **1:21**
